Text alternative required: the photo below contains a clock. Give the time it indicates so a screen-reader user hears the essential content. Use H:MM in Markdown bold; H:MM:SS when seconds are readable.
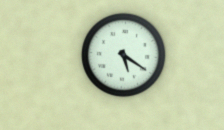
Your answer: **5:20**
